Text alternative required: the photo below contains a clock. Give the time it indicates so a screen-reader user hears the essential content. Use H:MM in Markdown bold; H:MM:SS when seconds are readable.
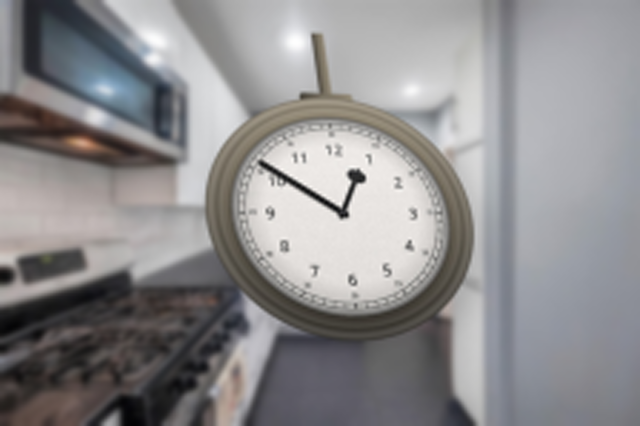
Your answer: **12:51**
